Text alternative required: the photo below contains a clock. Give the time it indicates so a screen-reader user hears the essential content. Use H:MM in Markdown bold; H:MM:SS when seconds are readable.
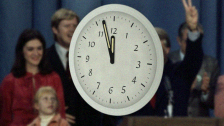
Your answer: **11:57**
